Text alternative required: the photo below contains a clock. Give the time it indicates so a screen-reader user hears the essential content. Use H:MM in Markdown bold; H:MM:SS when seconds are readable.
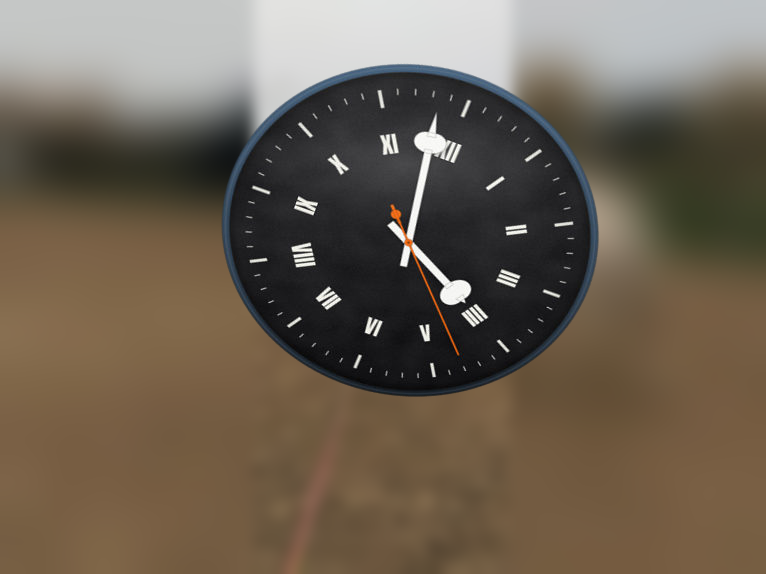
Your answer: **3:58:23**
